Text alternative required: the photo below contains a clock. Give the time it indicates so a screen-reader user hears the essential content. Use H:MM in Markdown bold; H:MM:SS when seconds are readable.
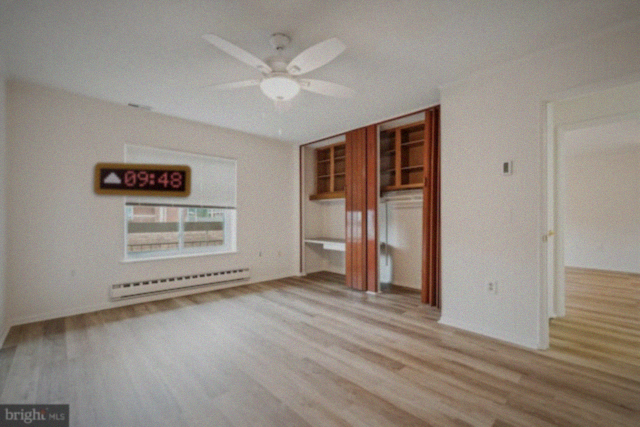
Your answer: **9:48**
